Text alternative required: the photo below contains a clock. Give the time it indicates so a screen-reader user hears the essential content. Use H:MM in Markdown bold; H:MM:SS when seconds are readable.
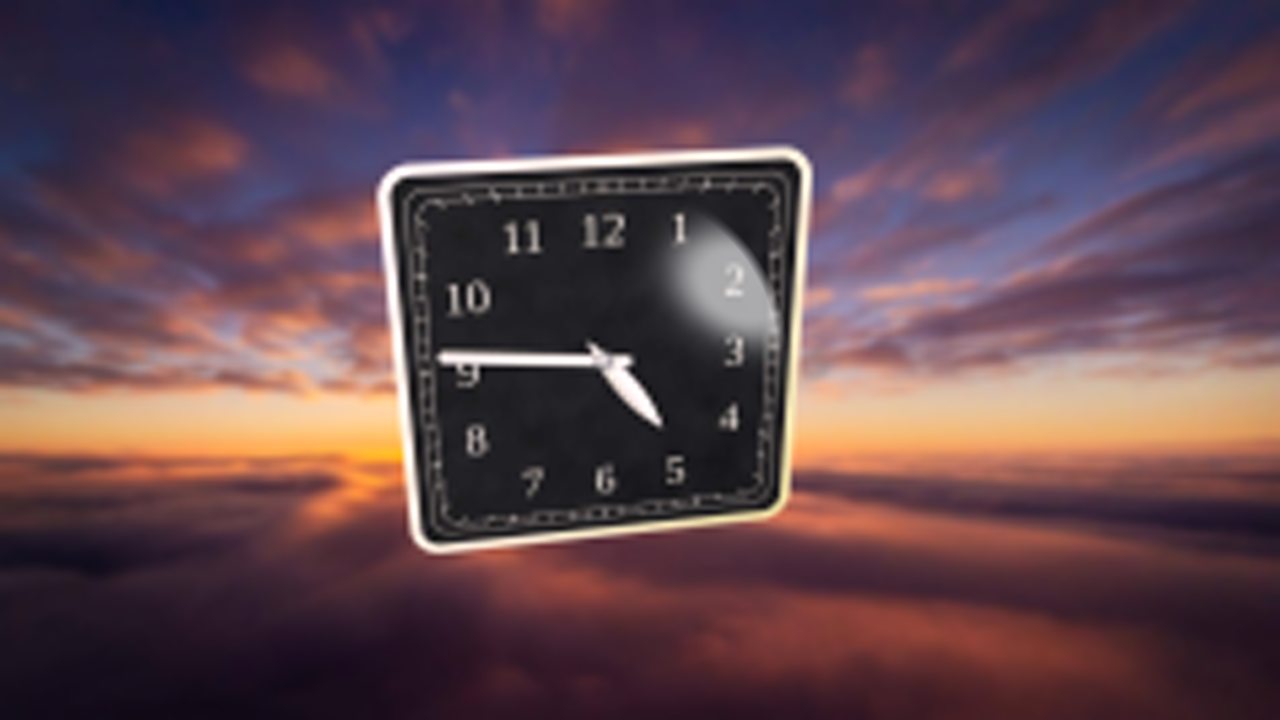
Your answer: **4:46**
